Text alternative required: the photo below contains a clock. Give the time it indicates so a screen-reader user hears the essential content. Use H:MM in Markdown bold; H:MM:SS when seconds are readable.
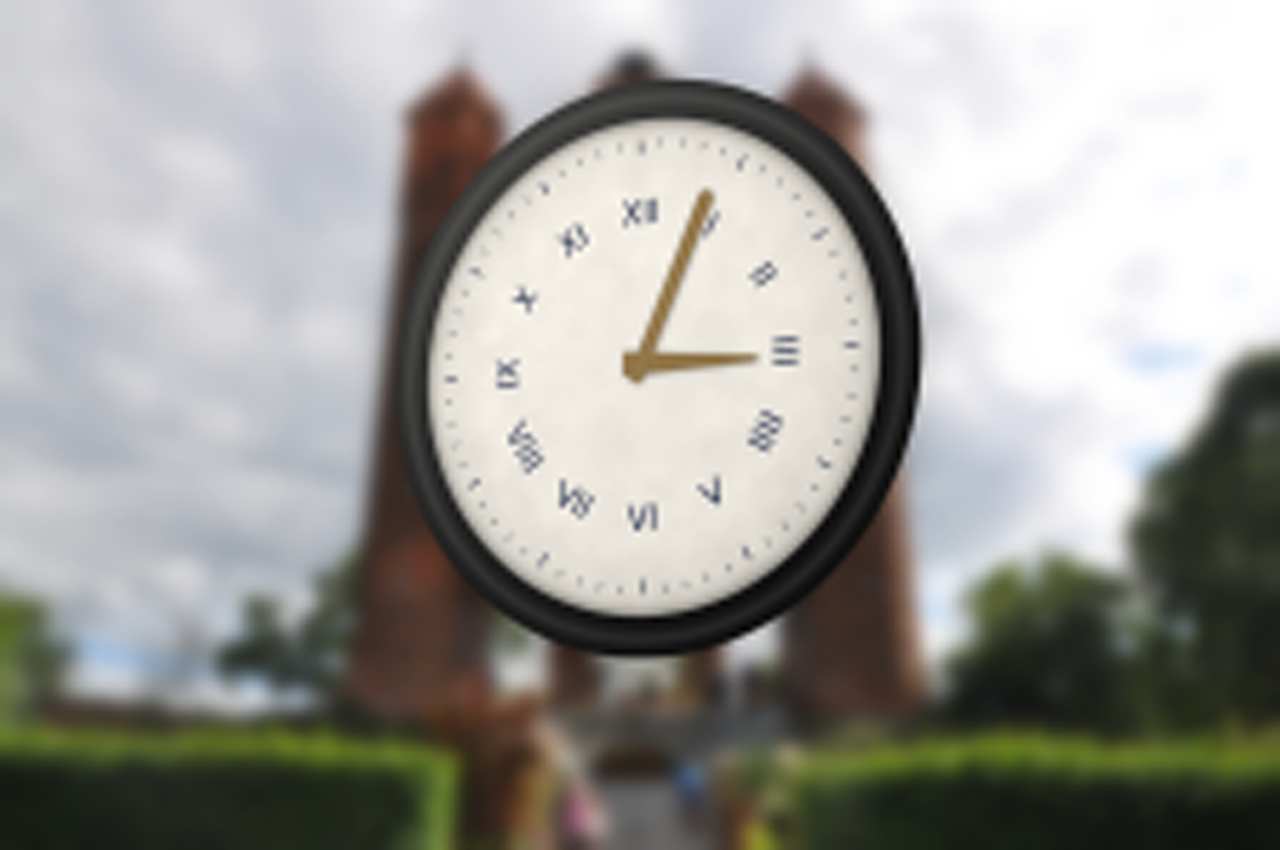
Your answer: **3:04**
